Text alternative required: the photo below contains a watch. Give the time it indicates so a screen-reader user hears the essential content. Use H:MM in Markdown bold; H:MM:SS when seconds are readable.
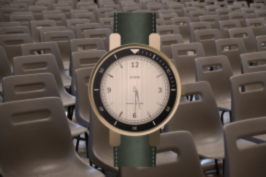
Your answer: **5:30**
